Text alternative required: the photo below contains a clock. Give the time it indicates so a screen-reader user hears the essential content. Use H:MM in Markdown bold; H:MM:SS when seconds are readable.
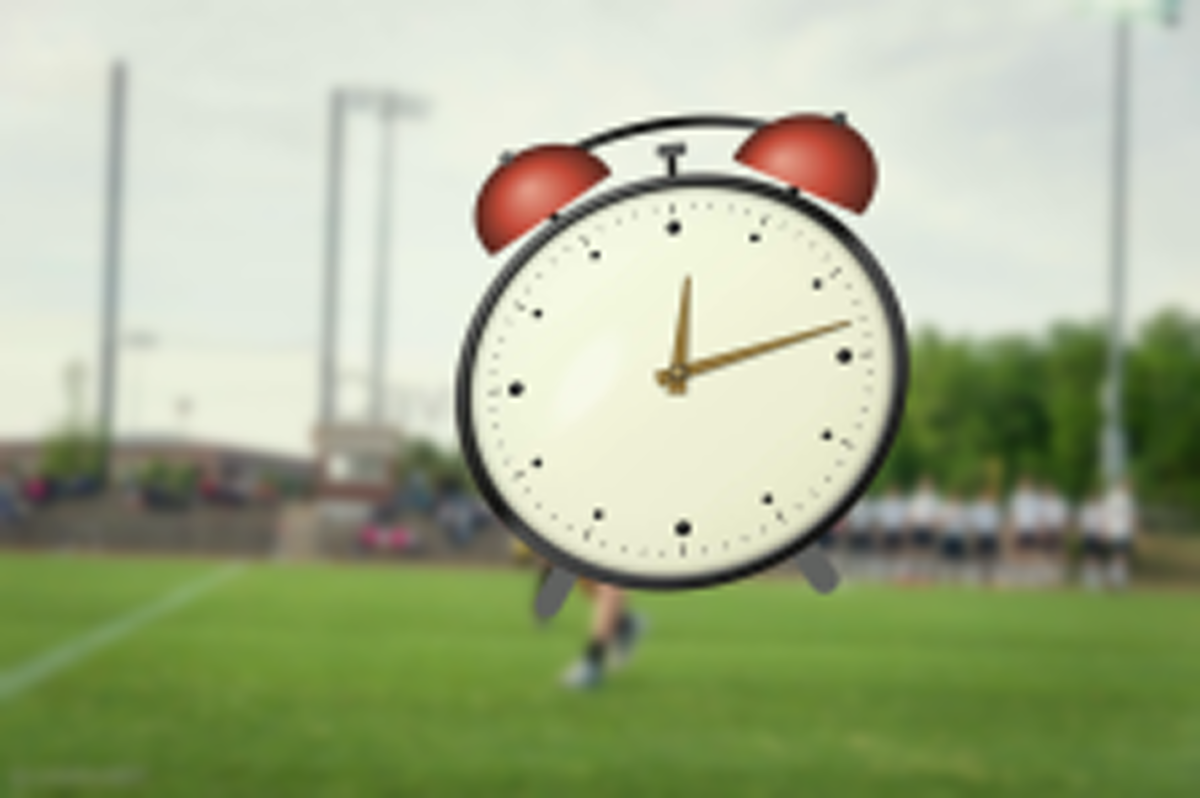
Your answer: **12:13**
